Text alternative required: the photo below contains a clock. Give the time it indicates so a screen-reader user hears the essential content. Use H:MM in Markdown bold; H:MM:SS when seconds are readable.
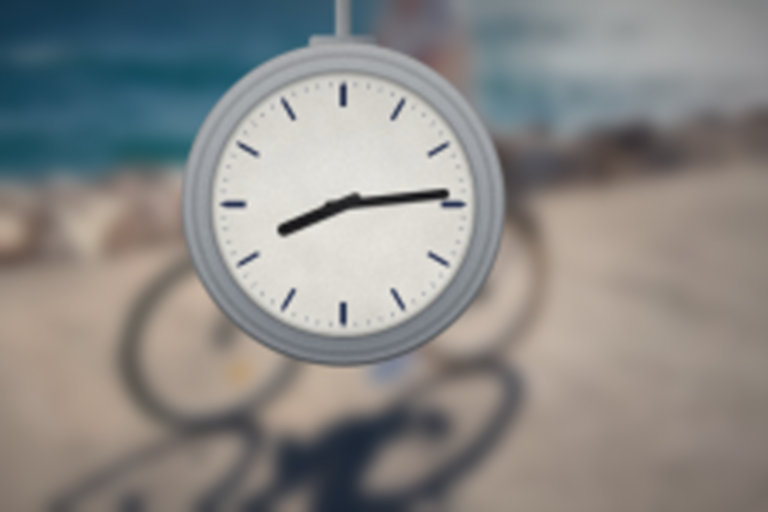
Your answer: **8:14**
